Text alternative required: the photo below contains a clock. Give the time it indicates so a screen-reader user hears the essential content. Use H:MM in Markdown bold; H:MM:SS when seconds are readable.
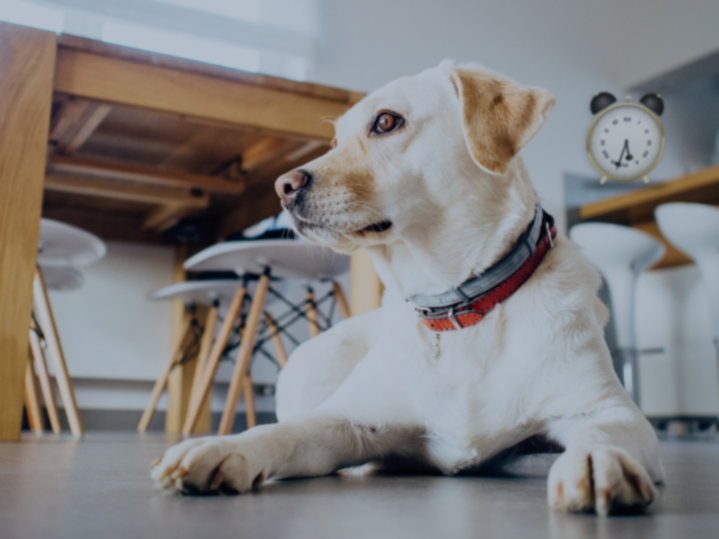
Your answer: **5:33**
